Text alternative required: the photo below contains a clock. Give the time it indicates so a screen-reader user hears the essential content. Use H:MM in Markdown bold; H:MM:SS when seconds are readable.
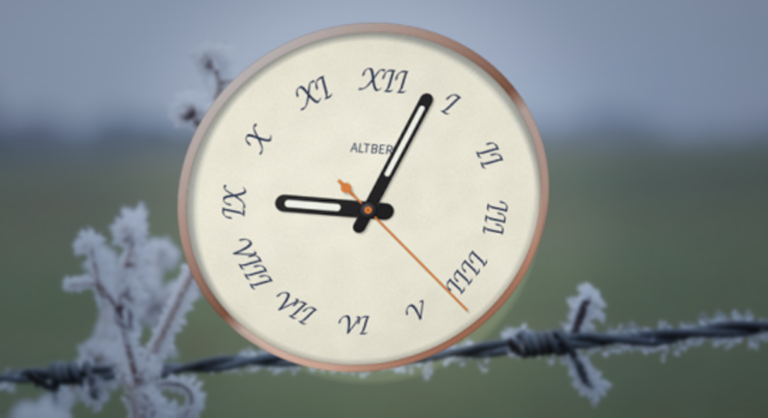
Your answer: **9:03:22**
